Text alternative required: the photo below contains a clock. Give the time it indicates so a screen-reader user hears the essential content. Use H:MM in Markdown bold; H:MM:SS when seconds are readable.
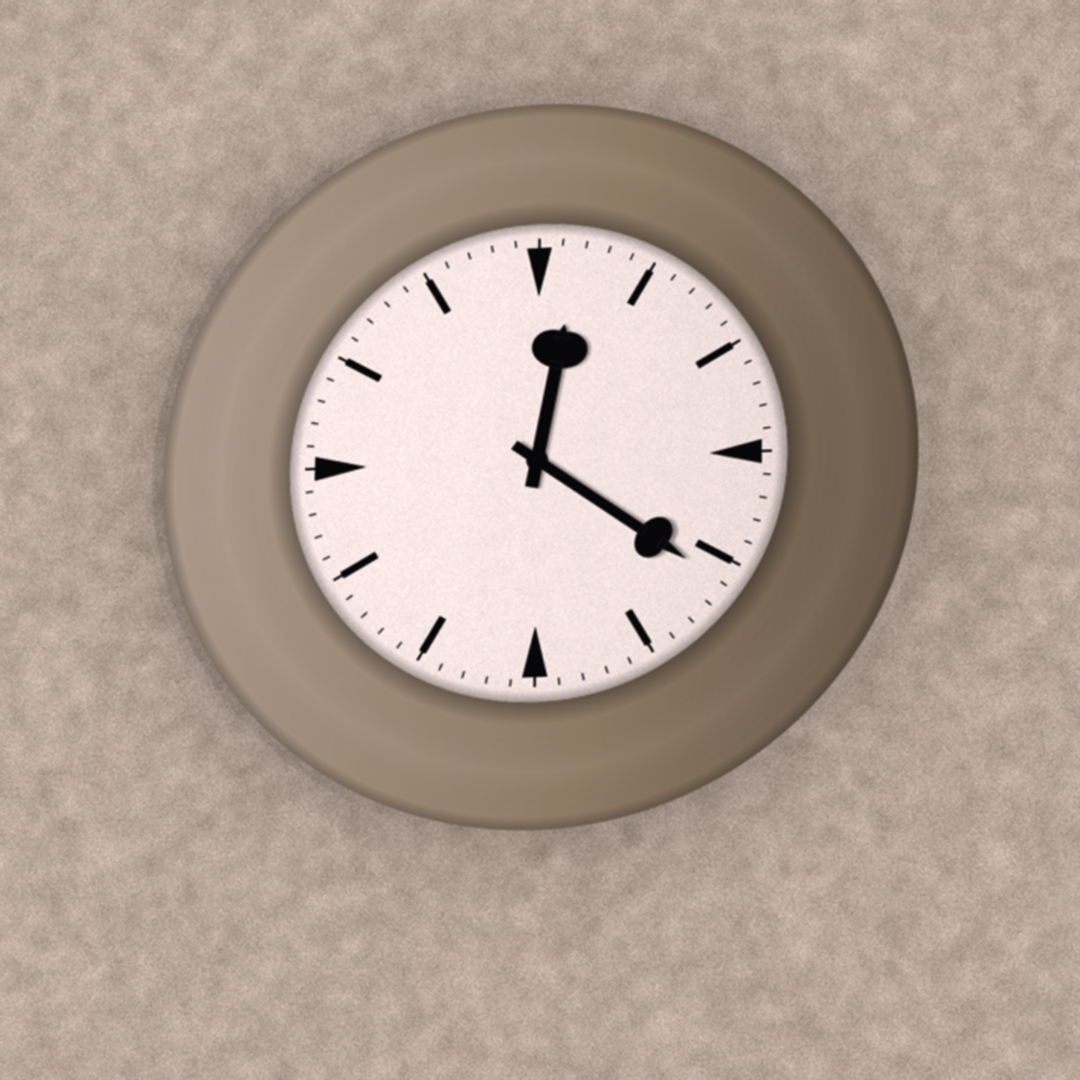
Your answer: **12:21**
